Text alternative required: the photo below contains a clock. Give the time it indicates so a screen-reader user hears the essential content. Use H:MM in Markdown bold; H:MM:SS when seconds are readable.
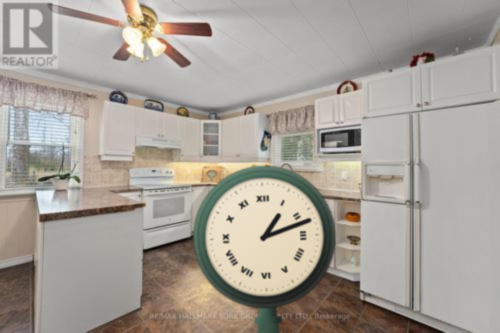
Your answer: **1:12**
